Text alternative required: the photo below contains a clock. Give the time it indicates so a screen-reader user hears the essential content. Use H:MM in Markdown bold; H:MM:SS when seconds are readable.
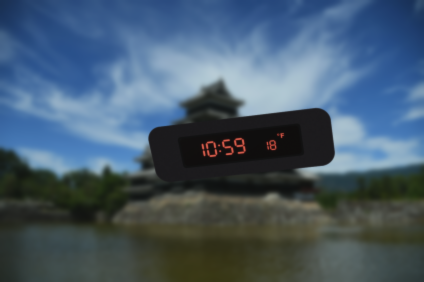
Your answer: **10:59**
